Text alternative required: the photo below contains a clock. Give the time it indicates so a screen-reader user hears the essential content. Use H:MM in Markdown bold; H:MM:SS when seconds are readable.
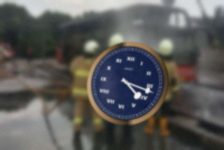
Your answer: **4:17**
